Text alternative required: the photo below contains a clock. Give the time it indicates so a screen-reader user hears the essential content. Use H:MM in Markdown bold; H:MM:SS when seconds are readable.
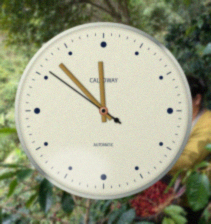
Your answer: **11:52:51**
